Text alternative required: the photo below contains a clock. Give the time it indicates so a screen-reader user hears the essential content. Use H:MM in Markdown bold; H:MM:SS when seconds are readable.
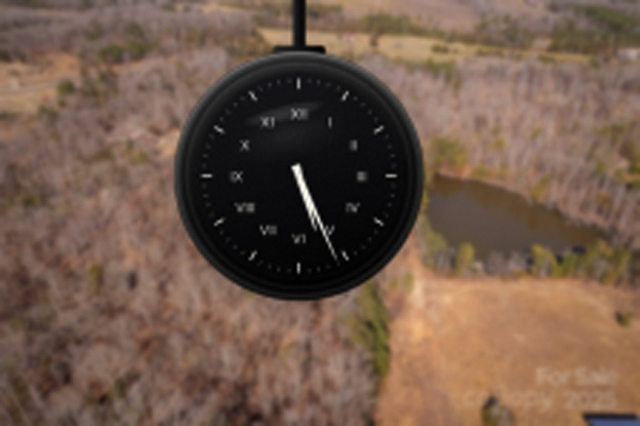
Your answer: **5:26**
